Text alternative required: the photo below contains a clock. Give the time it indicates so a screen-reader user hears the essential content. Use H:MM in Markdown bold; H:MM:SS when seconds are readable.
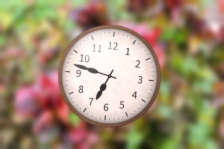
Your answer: **6:47**
